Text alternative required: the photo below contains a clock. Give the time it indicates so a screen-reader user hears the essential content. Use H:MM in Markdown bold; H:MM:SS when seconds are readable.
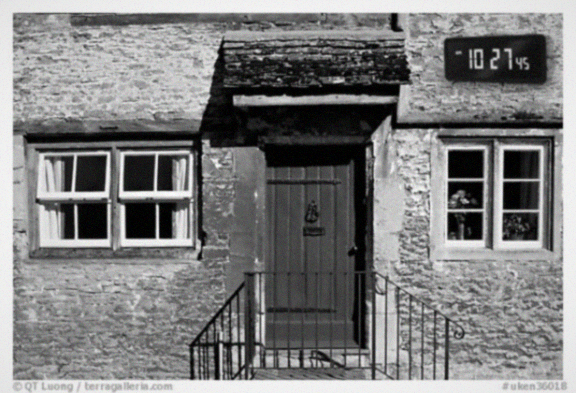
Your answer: **10:27**
